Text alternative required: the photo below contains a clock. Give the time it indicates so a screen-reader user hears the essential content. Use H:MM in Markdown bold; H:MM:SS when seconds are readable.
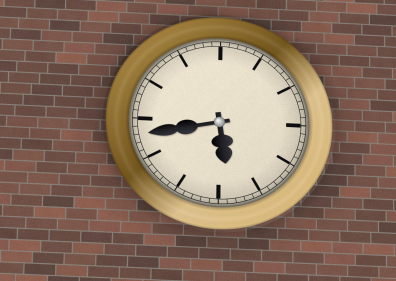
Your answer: **5:43**
